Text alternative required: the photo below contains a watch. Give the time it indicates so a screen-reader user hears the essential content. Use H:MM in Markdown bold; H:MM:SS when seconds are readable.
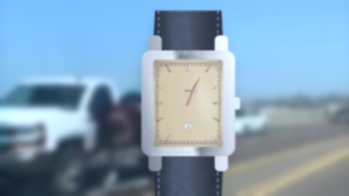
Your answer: **1:04**
